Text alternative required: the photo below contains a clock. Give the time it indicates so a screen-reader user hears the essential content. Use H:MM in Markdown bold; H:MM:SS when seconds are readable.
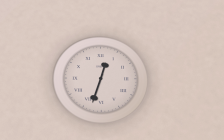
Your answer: **12:33**
